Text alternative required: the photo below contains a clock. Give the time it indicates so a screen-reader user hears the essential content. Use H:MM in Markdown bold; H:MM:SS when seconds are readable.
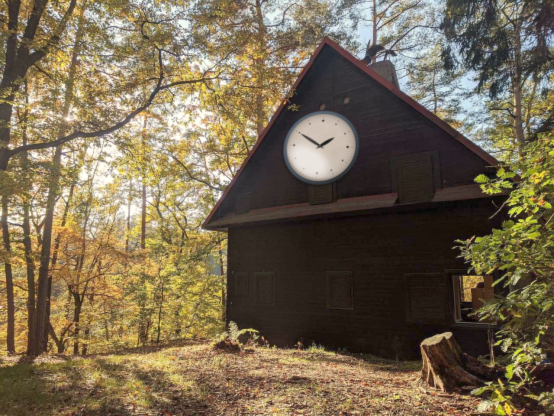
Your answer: **1:50**
